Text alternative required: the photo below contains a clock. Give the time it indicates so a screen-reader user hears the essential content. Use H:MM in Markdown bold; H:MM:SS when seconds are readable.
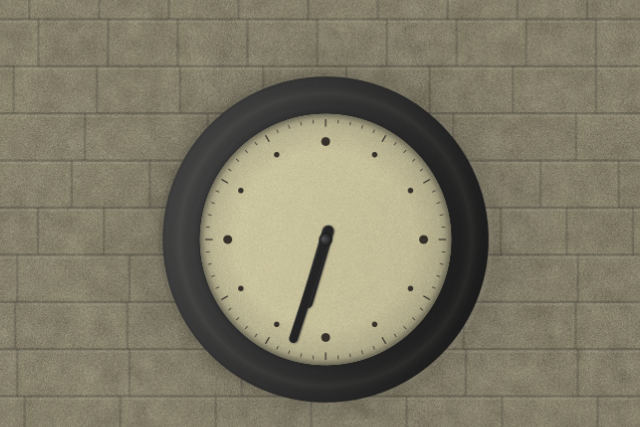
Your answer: **6:33**
